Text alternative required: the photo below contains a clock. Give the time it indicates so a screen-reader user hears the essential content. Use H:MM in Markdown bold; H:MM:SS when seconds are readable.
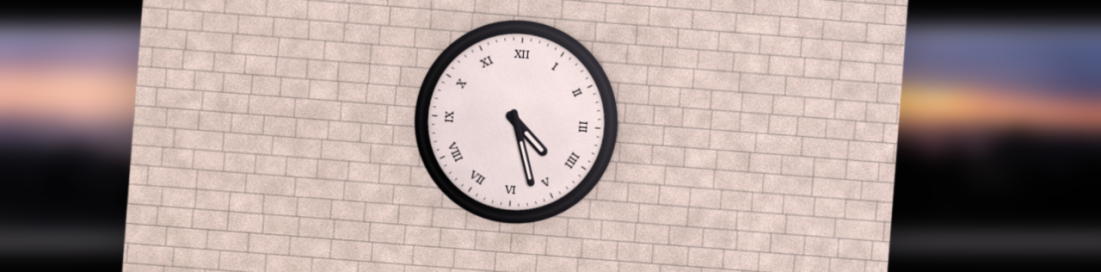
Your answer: **4:27**
